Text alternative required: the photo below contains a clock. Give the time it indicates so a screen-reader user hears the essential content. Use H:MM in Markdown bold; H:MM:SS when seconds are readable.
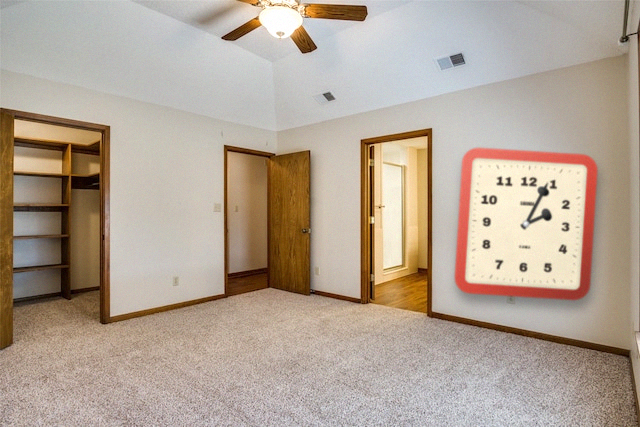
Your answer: **2:04**
